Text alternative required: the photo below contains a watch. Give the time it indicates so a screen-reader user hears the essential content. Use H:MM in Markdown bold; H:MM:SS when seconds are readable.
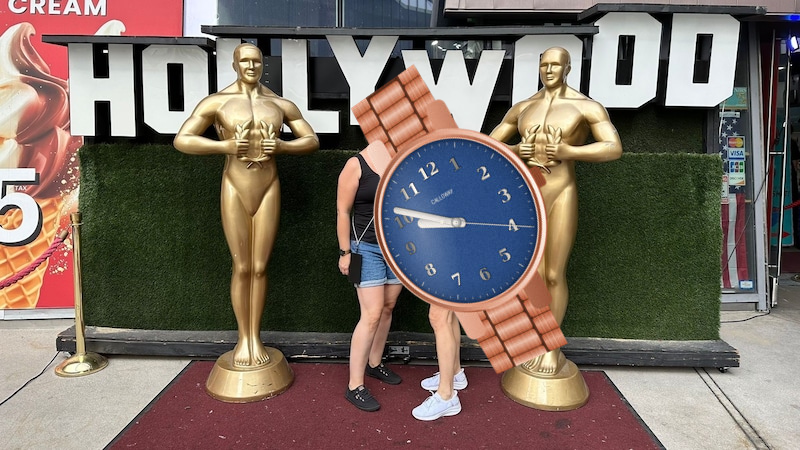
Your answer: **9:51:20**
